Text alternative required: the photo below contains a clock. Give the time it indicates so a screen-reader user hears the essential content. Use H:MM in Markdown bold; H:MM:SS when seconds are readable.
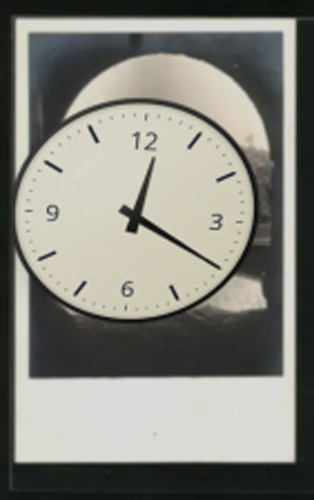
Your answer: **12:20**
